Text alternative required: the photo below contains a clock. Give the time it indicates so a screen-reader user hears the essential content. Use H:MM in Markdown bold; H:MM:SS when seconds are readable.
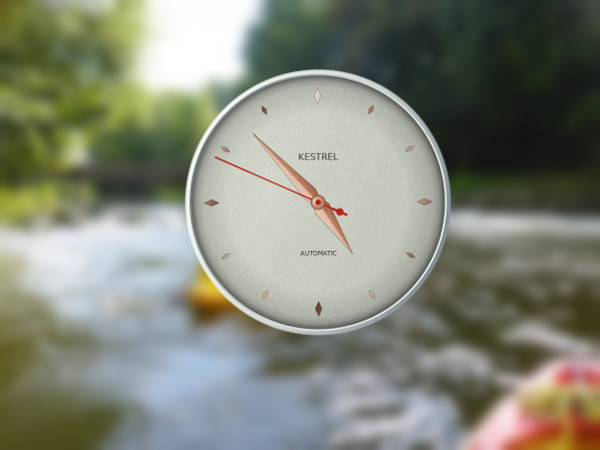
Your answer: **4:52:49**
